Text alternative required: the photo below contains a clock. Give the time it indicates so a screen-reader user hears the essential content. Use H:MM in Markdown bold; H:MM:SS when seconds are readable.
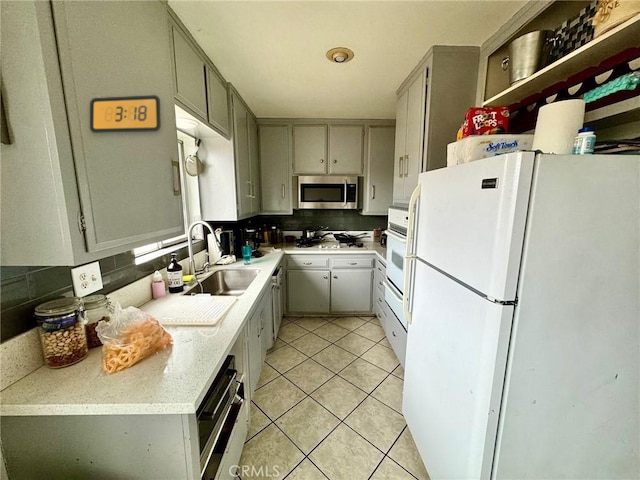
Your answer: **3:18**
